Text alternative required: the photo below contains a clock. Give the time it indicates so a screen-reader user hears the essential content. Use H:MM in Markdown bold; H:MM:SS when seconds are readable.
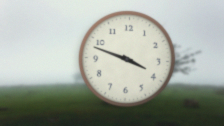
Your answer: **3:48**
